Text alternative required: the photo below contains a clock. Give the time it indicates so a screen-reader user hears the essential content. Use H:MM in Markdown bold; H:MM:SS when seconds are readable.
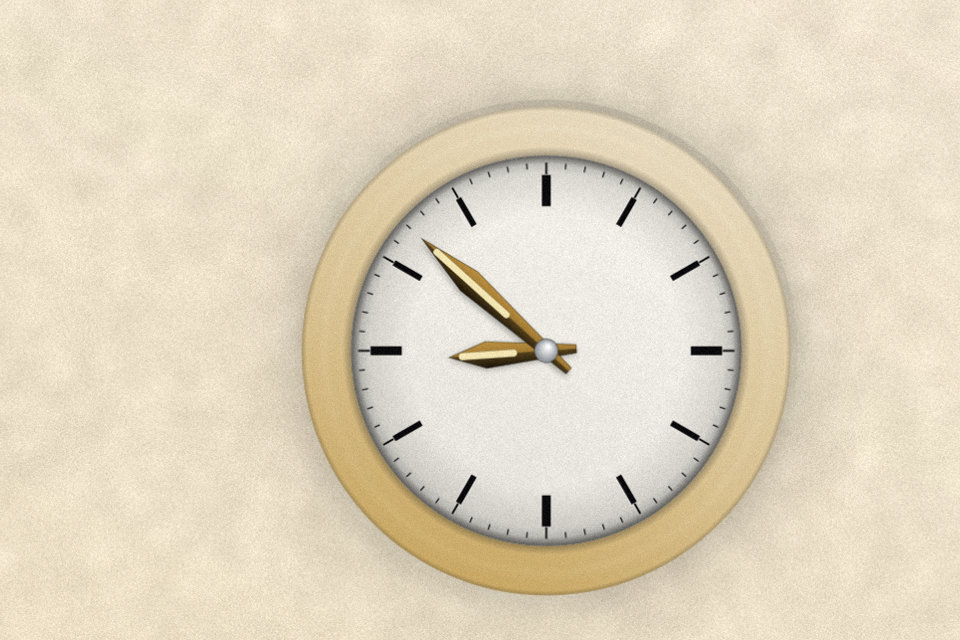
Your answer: **8:52**
